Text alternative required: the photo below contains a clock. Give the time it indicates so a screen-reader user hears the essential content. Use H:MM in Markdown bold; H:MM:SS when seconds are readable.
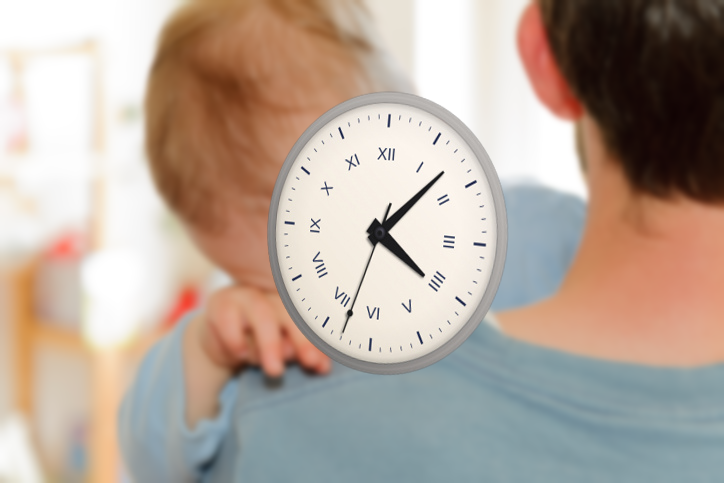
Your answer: **4:07:33**
